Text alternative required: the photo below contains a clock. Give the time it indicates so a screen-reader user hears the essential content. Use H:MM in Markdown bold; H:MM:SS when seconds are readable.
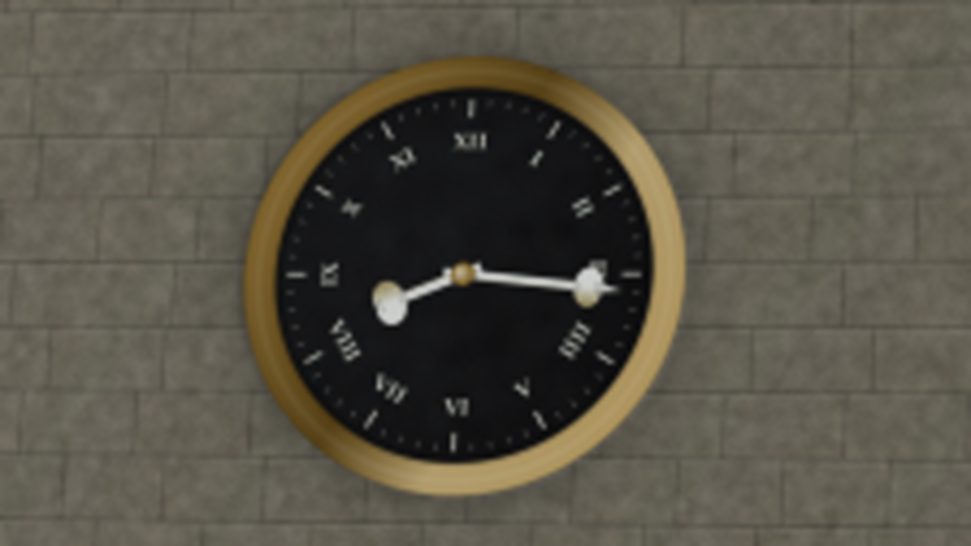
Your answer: **8:16**
